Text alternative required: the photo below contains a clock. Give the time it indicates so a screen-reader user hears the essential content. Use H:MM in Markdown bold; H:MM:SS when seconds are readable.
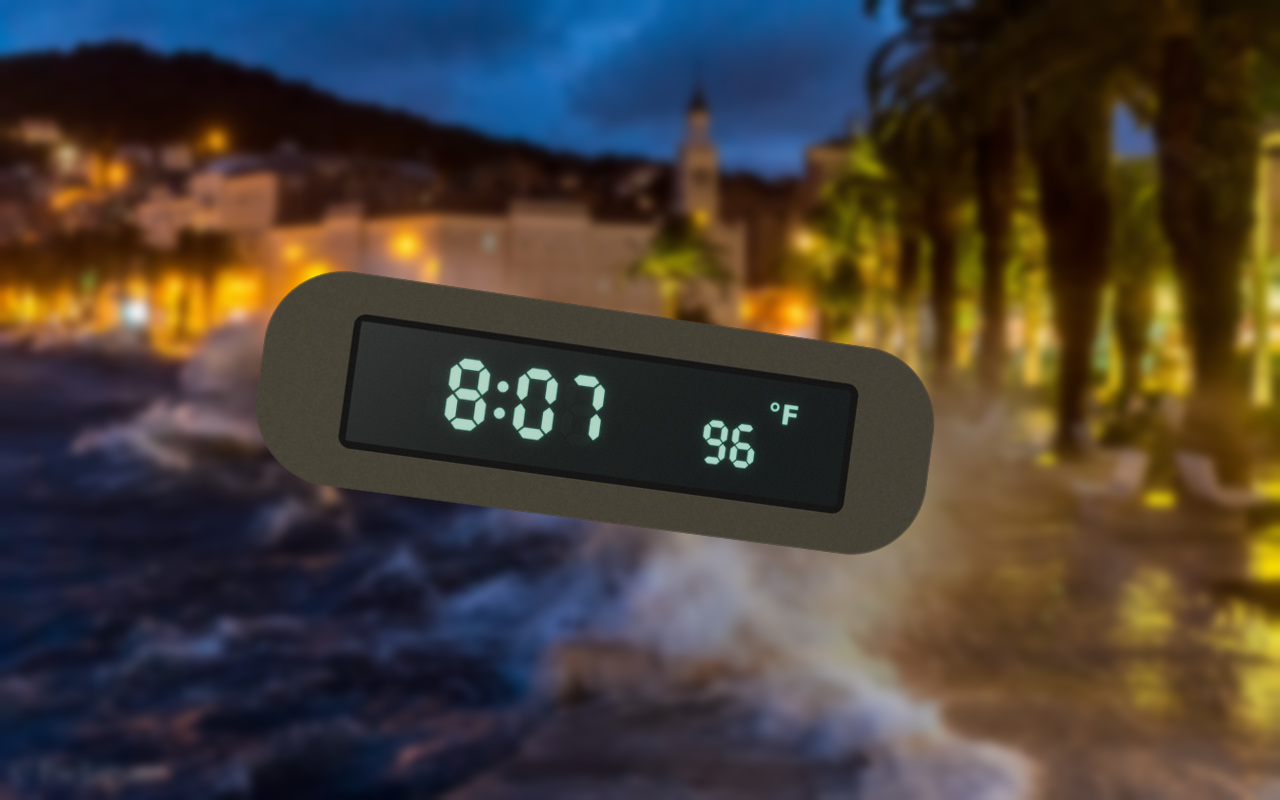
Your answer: **8:07**
